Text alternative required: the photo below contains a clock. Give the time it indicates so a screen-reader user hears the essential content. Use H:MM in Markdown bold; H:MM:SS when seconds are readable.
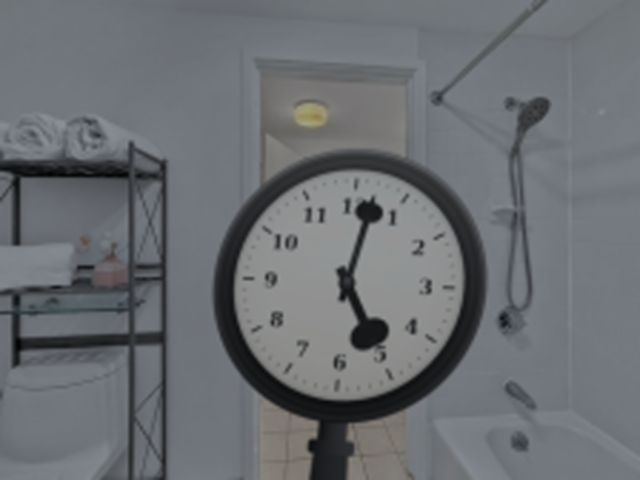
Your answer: **5:02**
